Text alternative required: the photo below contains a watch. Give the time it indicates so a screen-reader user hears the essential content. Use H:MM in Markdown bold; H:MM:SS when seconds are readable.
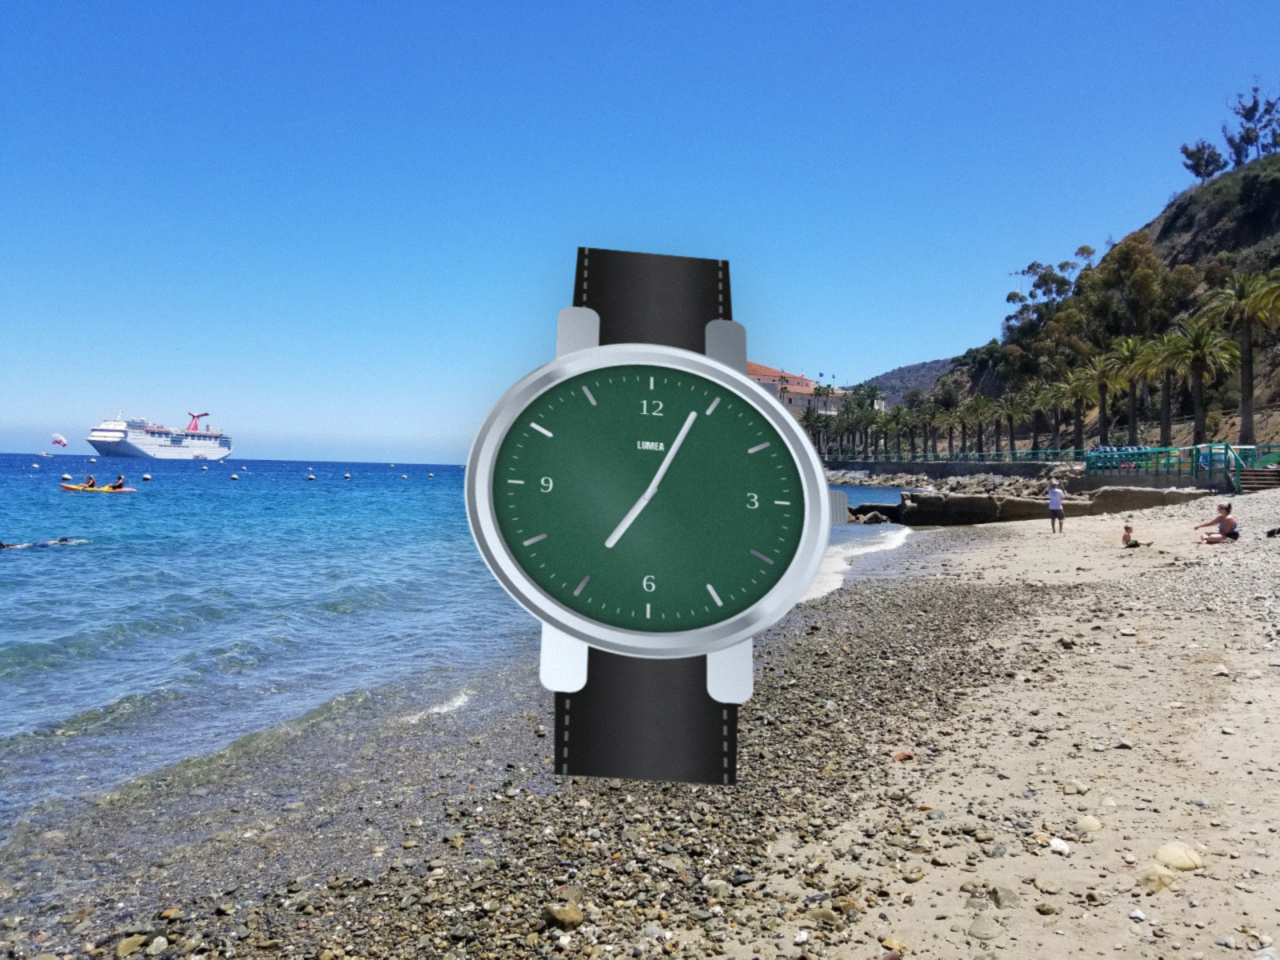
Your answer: **7:04**
